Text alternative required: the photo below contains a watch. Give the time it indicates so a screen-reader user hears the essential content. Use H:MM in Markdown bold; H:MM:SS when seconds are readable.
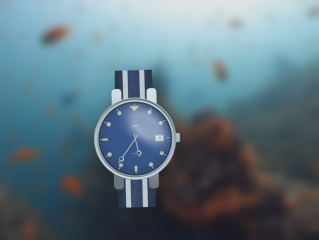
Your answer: **5:36**
